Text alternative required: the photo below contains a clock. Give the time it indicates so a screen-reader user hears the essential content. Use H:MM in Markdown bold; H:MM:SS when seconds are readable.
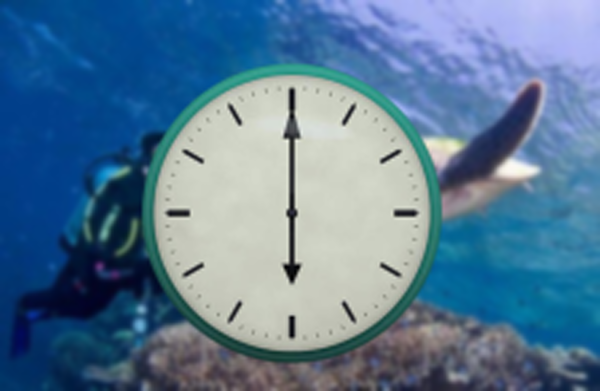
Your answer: **6:00**
